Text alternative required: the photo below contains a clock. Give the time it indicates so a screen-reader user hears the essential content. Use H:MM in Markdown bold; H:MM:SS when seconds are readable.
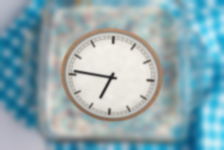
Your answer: **6:46**
